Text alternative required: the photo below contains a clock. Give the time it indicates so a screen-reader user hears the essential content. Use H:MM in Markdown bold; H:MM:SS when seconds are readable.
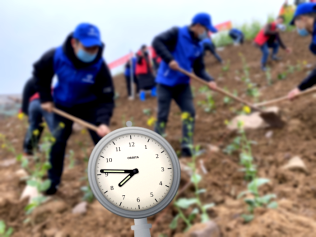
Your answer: **7:46**
